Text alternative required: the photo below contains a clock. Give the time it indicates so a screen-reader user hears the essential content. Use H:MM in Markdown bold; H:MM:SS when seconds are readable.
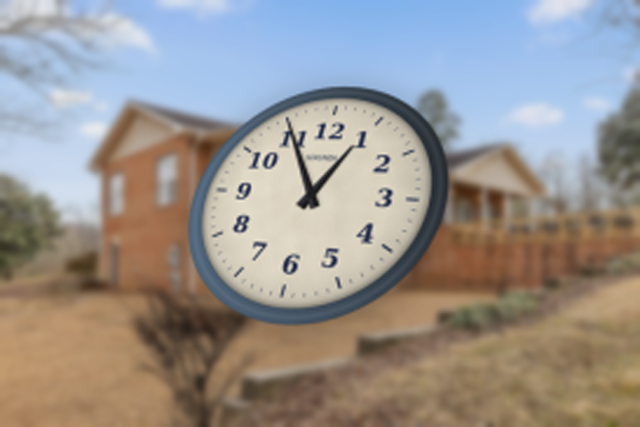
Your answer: **12:55**
